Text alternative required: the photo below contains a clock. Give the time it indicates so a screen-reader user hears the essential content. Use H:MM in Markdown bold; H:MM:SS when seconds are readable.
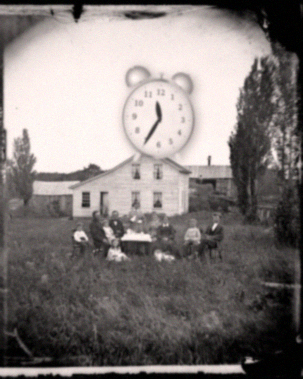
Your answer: **11:35**
